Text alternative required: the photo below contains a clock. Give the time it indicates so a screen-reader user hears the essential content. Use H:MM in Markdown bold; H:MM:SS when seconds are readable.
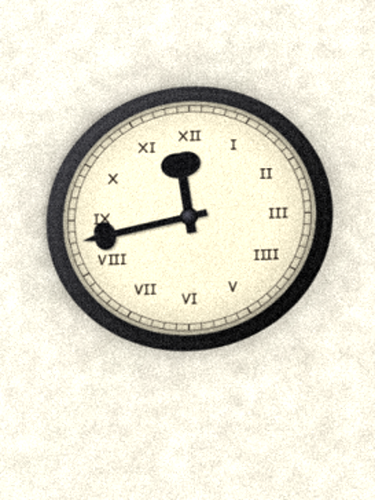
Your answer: **11:43**
